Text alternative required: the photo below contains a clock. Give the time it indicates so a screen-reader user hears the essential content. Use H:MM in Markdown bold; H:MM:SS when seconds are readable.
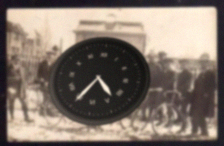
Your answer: **4:35**
